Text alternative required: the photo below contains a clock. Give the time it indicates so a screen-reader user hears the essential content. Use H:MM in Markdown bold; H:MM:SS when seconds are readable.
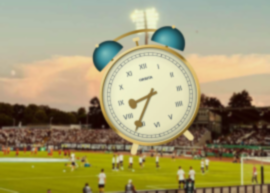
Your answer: **8:36**
